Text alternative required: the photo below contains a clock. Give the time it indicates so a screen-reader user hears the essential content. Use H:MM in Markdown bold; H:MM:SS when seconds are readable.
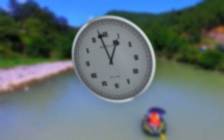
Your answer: **12:58**
